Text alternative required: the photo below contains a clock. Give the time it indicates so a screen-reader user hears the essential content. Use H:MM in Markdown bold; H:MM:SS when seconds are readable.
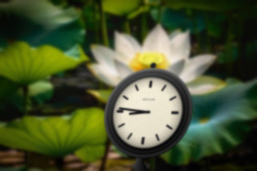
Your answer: **8:46**
